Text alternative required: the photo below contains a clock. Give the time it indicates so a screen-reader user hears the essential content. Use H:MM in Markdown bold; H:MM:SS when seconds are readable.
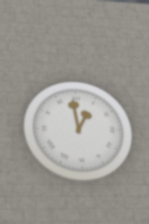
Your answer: **12:59**
